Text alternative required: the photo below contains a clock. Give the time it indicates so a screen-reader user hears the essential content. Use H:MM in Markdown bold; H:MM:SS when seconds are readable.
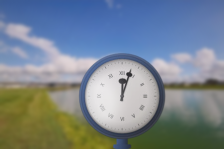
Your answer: **12:03**
